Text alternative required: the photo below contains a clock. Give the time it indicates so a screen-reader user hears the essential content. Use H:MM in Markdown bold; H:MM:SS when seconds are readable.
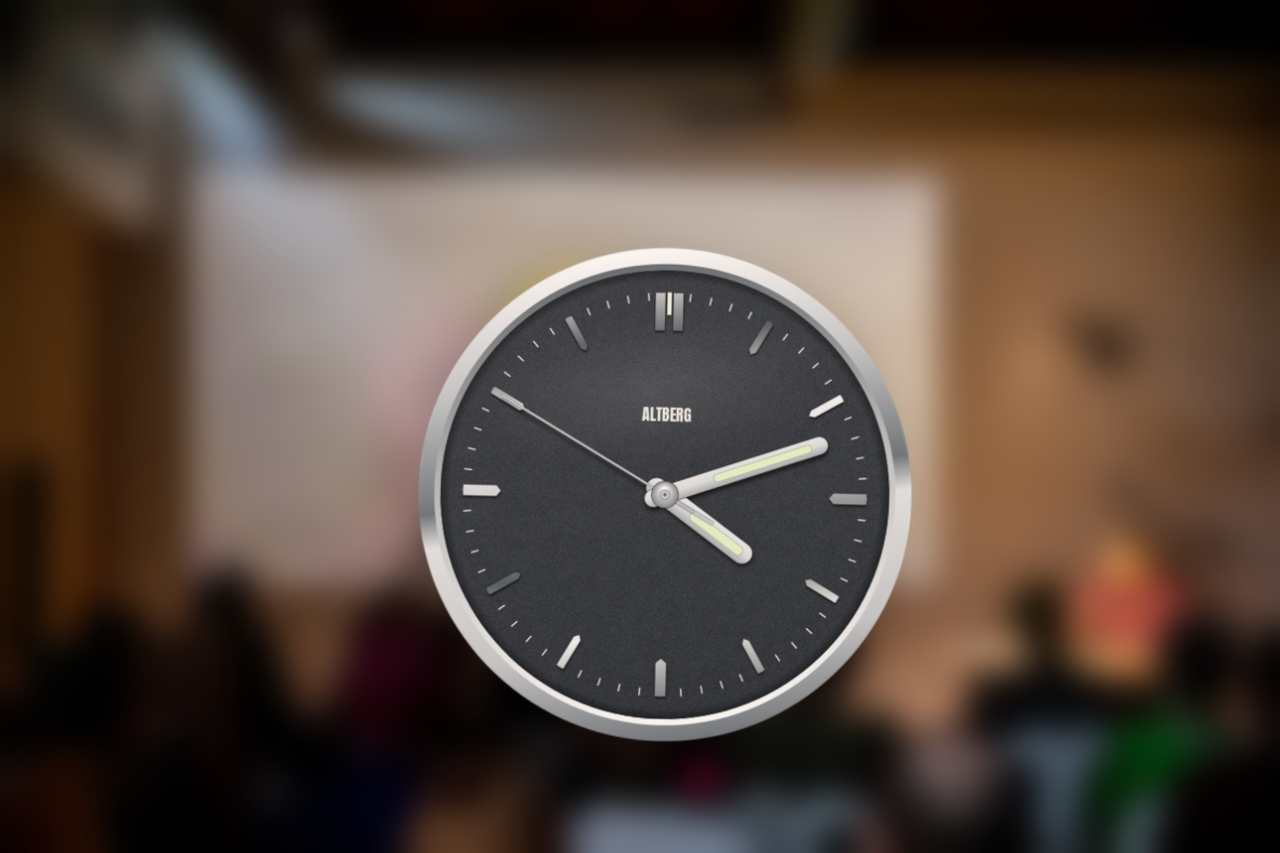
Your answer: **4:11:50**
